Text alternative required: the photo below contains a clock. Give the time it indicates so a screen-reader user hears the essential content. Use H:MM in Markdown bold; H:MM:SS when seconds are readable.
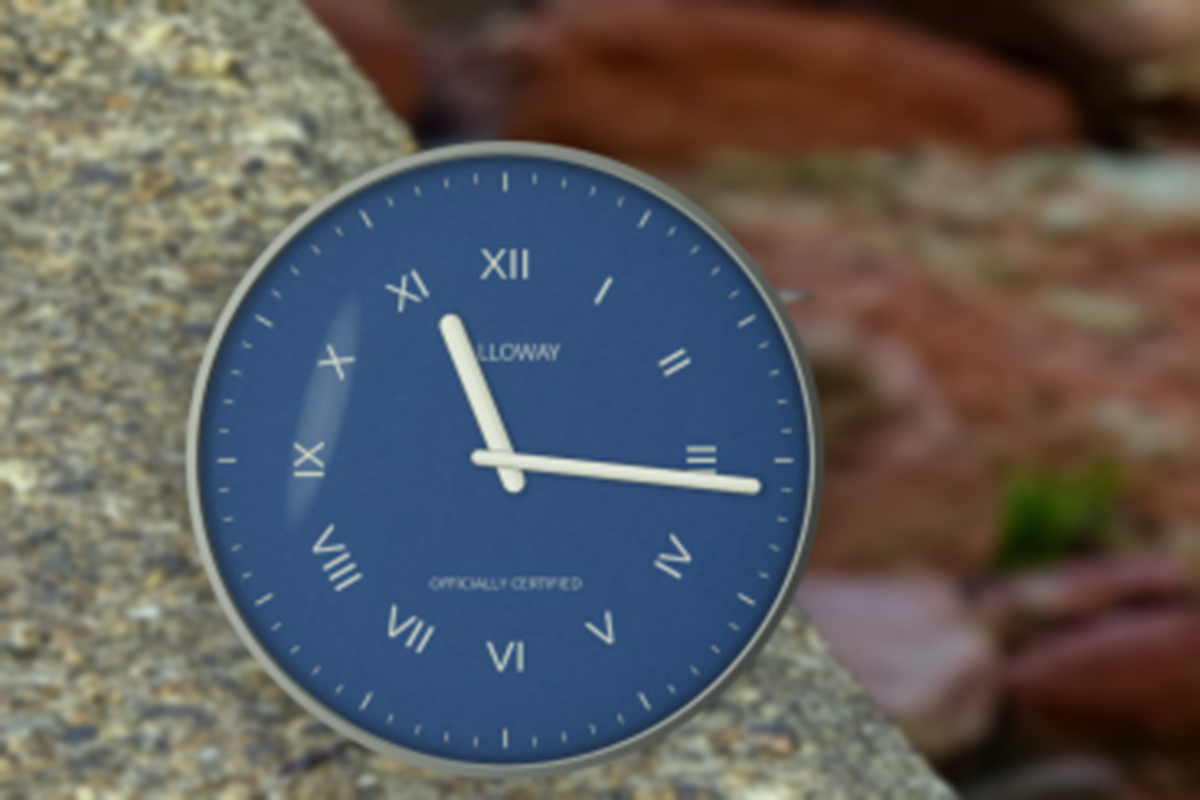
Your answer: **11:16**
